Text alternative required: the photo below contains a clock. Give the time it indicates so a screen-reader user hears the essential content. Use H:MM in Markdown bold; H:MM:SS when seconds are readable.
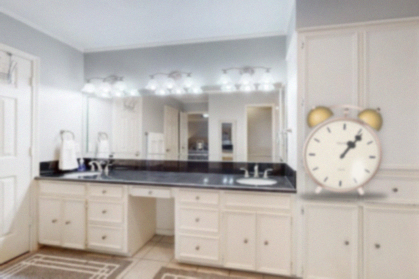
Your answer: **1:06**
